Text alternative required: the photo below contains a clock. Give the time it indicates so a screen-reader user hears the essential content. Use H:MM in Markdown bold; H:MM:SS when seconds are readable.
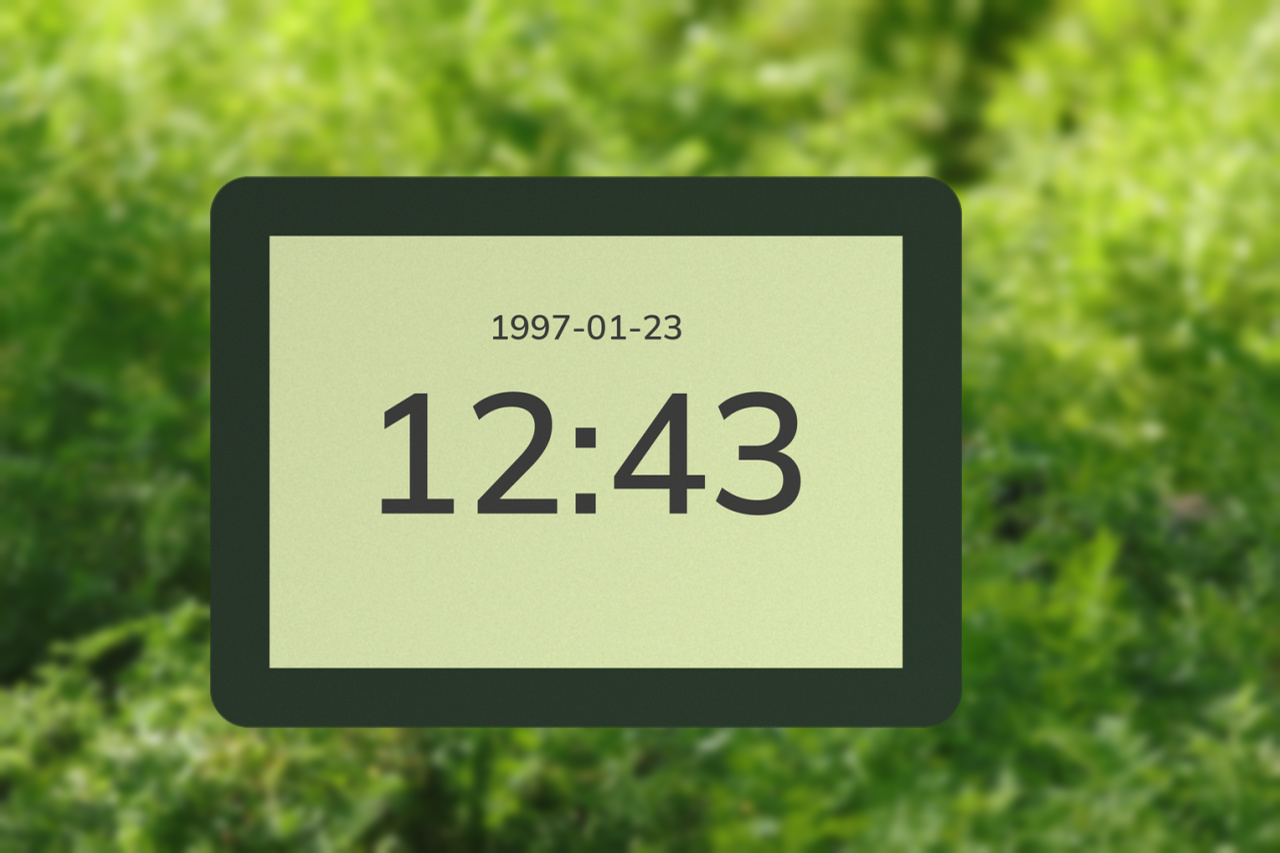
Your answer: **12:43**
